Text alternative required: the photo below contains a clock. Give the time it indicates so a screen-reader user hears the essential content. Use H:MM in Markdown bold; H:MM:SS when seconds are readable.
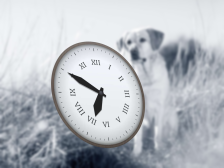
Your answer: **6:50**
